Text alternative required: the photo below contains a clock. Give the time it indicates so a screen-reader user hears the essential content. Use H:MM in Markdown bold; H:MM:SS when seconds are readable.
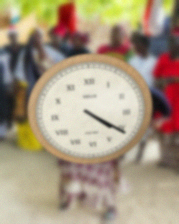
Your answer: **4:21**
